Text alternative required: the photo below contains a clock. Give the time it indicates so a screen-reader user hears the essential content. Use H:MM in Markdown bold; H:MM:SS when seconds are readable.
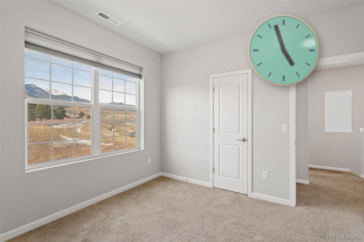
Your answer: **4:57**
